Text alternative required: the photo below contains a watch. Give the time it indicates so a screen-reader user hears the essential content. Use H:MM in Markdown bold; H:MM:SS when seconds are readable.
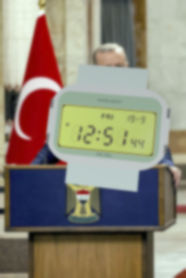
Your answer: **12:51**
